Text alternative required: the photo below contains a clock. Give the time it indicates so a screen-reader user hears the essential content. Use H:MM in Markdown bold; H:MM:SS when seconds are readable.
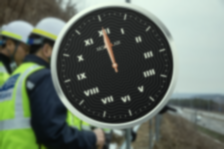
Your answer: **12:00**
